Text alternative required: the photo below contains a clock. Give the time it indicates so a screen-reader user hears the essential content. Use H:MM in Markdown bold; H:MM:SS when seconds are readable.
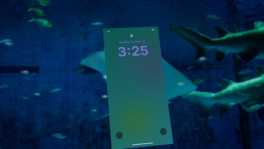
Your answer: **3:25**
